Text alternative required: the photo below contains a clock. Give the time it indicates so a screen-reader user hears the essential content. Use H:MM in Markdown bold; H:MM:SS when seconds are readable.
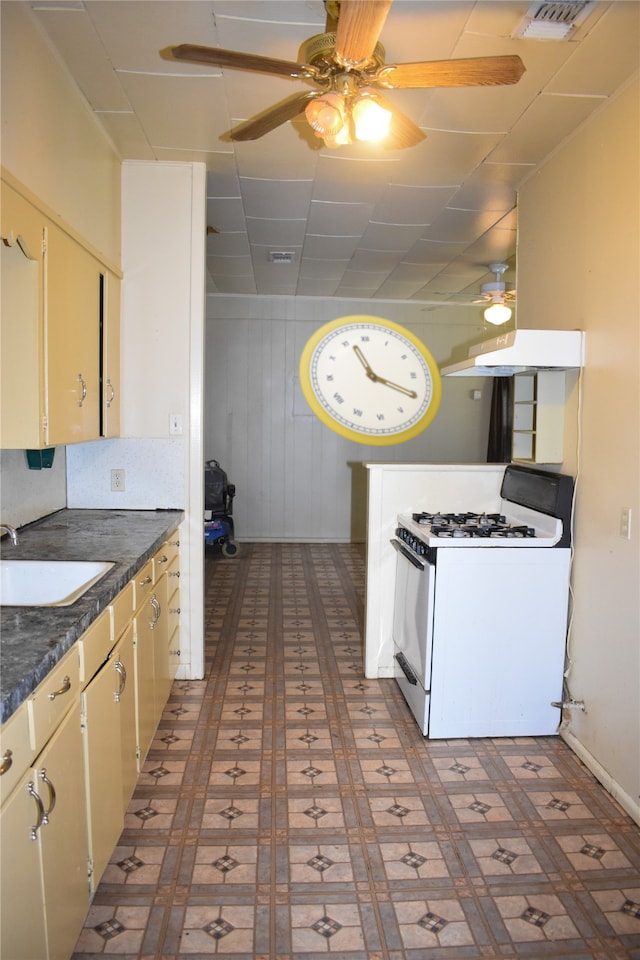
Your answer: **11:20**
